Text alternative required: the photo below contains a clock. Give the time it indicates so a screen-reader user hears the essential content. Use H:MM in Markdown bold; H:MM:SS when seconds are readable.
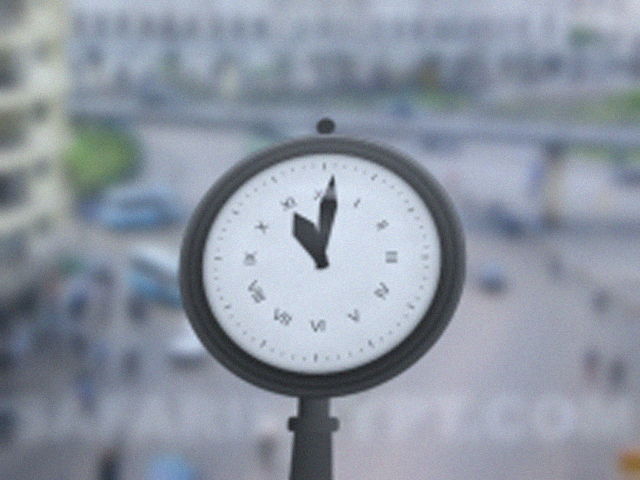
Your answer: **11:01**
